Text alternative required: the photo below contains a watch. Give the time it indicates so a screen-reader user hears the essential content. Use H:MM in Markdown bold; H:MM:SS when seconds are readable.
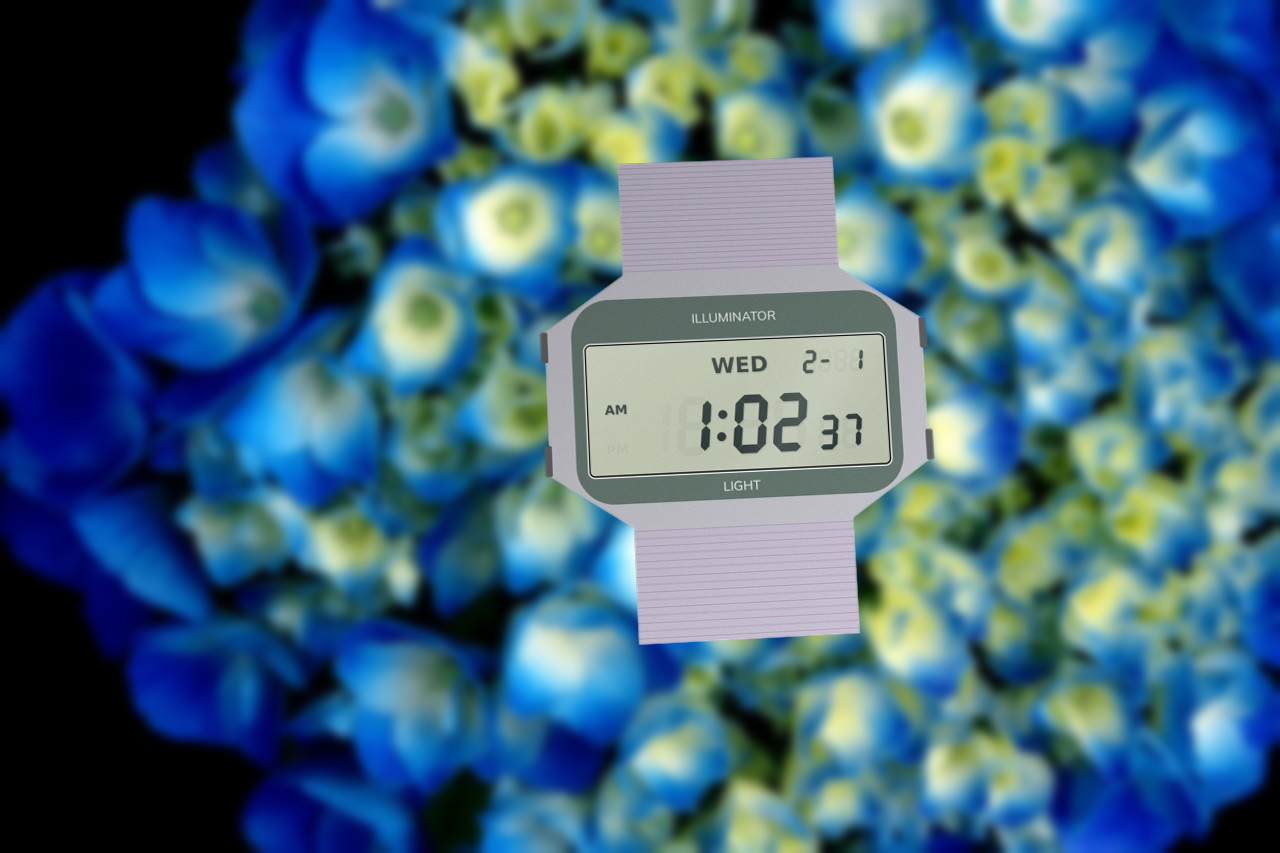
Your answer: **1:02:37**
